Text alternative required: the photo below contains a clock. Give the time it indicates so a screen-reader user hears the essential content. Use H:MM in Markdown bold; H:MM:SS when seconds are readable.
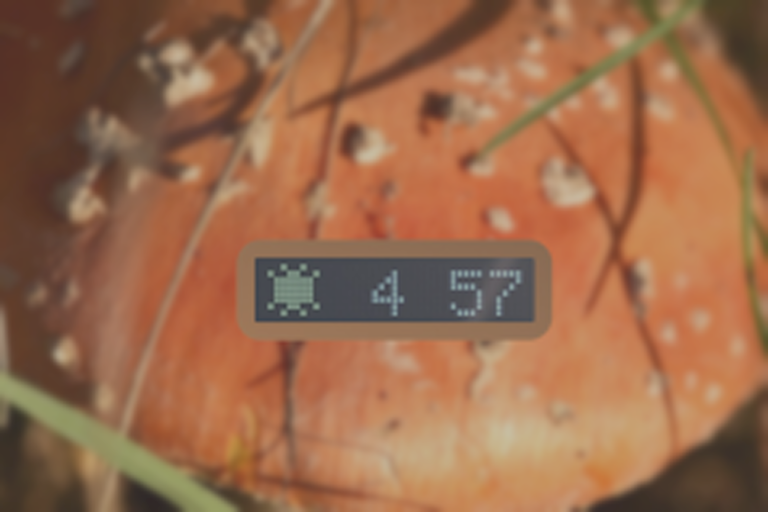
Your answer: **4:57**
